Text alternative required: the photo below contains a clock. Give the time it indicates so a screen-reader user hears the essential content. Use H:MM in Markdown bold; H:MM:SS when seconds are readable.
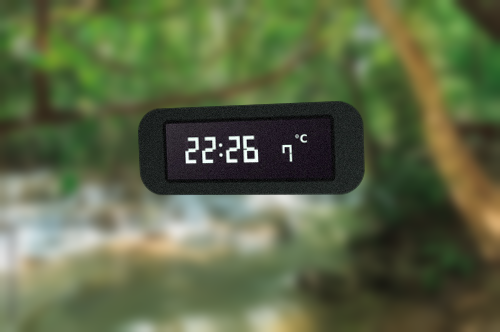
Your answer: **22:26**
